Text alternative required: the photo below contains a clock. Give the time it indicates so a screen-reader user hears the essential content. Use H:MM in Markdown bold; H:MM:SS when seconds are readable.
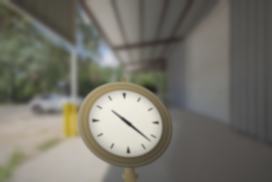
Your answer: **10:22**
